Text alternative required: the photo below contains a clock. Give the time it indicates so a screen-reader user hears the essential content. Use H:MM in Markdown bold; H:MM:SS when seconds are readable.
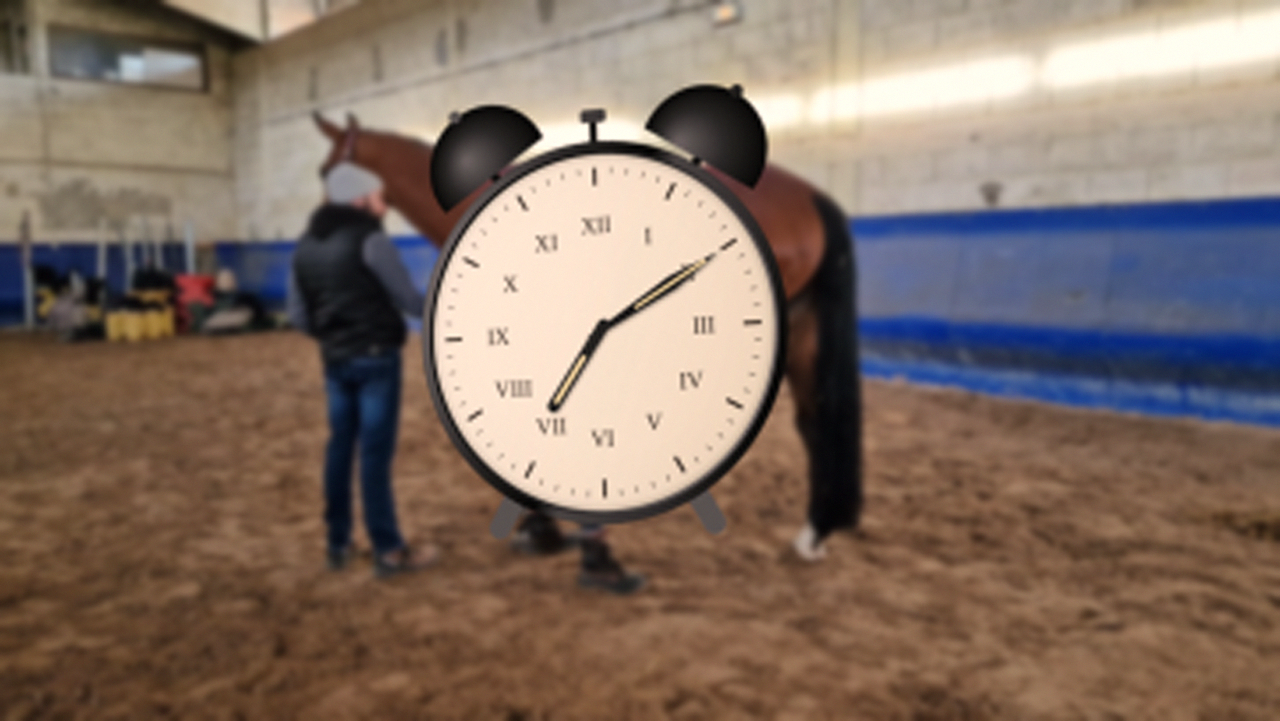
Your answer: **7:10**
